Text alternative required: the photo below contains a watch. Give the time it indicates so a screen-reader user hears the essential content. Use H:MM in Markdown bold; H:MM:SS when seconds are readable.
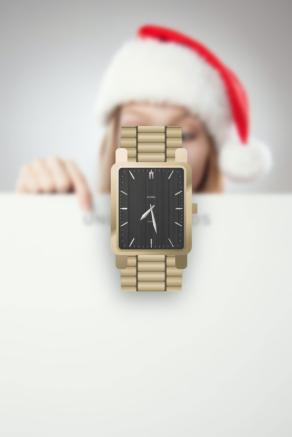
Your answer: **7:28**
